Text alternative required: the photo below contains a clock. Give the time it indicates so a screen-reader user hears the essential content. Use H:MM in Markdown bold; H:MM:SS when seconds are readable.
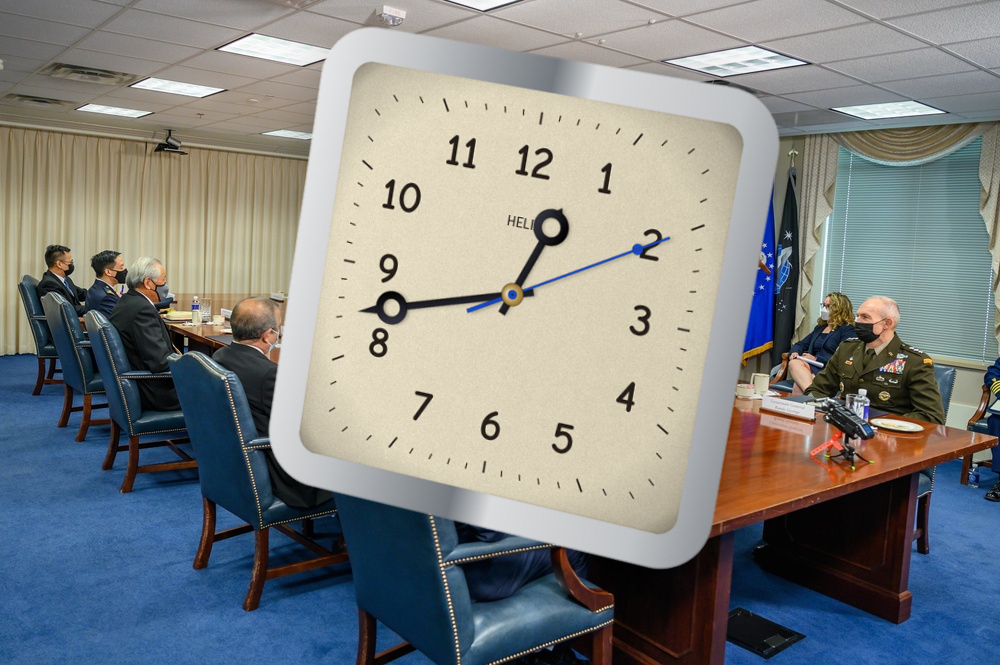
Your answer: **12:42:10**
